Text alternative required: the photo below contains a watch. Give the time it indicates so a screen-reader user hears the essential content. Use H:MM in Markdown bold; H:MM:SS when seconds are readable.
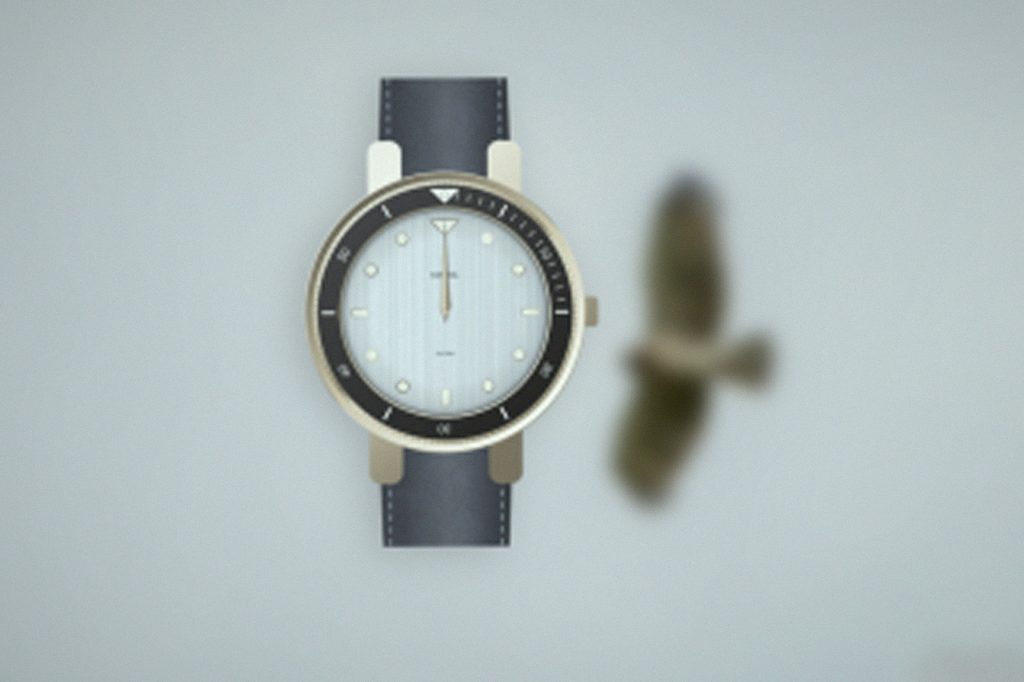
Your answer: **12:00**
